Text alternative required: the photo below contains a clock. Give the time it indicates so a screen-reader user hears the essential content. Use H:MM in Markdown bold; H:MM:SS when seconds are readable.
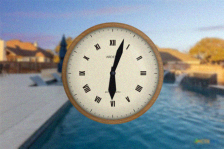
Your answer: **6:03**
